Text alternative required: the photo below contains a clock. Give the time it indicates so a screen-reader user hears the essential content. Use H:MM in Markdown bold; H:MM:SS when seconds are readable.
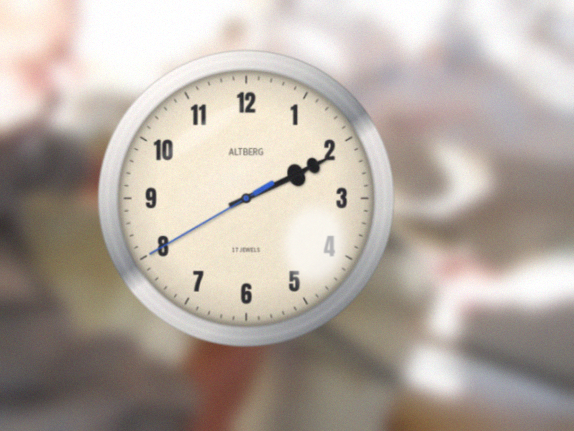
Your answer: **2:10:40**
